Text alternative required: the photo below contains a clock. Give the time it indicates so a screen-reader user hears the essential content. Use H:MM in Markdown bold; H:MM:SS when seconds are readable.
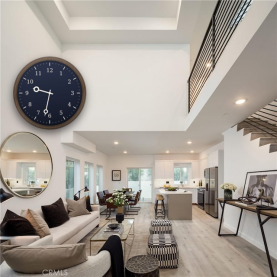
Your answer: **9:32**
